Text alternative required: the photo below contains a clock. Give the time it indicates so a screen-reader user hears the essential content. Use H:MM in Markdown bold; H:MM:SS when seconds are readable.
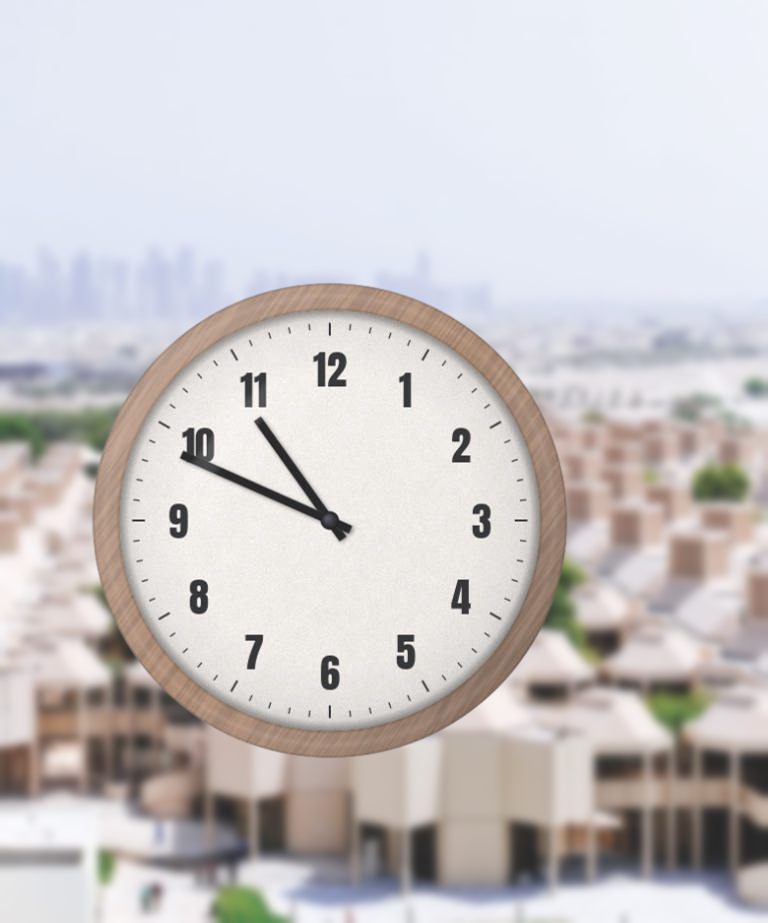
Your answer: **10:49**
